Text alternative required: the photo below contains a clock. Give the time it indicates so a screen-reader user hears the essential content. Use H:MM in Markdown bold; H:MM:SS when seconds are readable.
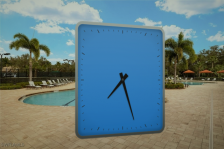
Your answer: **7:27**
